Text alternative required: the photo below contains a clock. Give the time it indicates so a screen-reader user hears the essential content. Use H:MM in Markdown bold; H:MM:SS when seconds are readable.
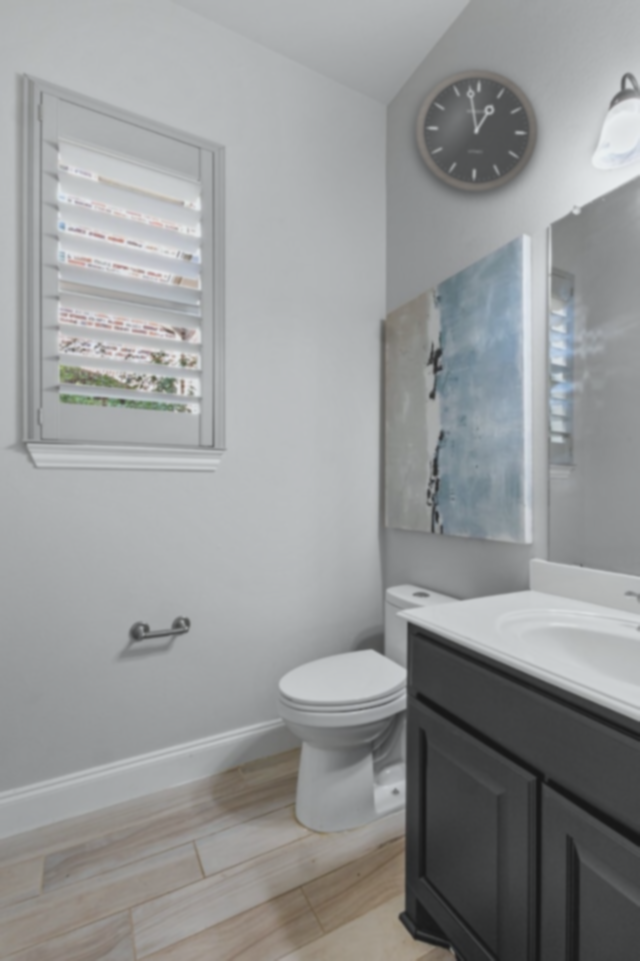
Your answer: **12:58**
